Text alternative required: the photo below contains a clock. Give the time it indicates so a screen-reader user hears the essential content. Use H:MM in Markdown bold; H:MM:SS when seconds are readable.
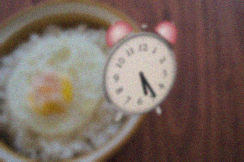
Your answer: **5:24**
